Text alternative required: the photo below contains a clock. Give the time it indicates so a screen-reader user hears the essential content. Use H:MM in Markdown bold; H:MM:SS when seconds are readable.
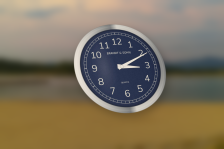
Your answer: **3:11**
